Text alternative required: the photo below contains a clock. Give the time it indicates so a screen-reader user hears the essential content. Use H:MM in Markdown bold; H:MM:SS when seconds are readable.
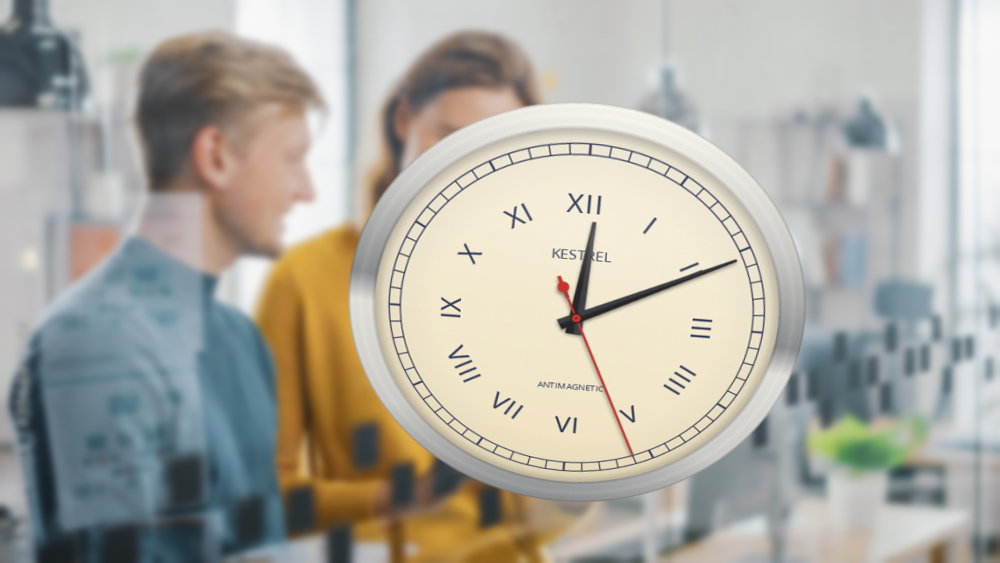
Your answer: **12:10:26**
